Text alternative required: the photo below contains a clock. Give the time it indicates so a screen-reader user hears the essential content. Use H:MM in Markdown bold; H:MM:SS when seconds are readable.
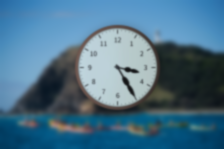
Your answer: **3:25**
